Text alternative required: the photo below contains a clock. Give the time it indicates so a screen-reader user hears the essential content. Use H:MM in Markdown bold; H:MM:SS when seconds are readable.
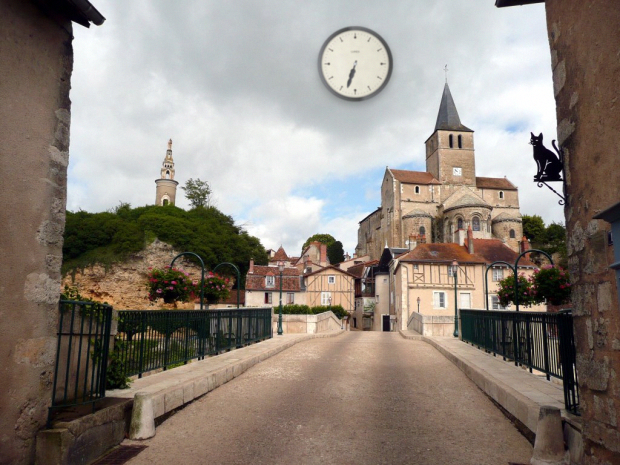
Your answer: **6:33**
